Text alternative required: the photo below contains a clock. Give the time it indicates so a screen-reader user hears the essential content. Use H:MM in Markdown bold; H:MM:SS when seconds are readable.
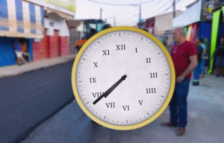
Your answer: **7:39**
